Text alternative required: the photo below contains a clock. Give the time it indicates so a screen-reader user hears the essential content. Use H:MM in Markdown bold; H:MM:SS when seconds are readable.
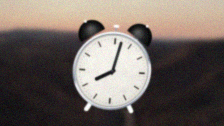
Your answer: **8:02**
